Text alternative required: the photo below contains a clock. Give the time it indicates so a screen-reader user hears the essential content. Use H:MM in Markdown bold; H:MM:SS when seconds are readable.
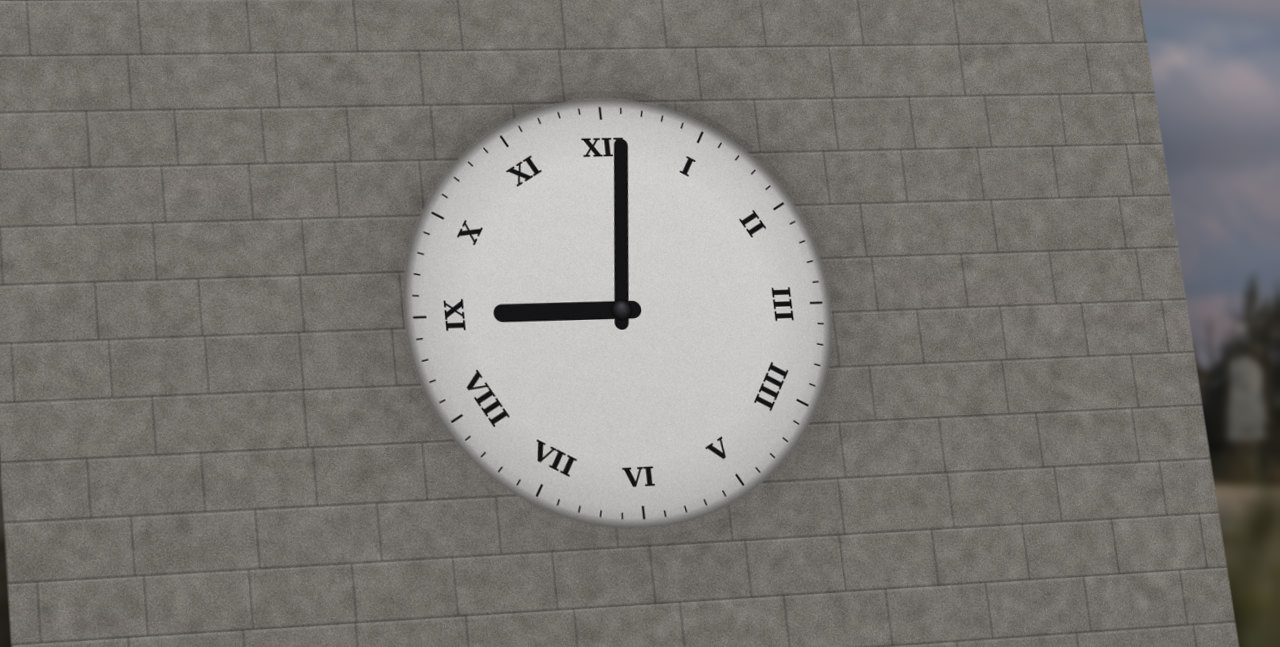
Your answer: **9:01**
